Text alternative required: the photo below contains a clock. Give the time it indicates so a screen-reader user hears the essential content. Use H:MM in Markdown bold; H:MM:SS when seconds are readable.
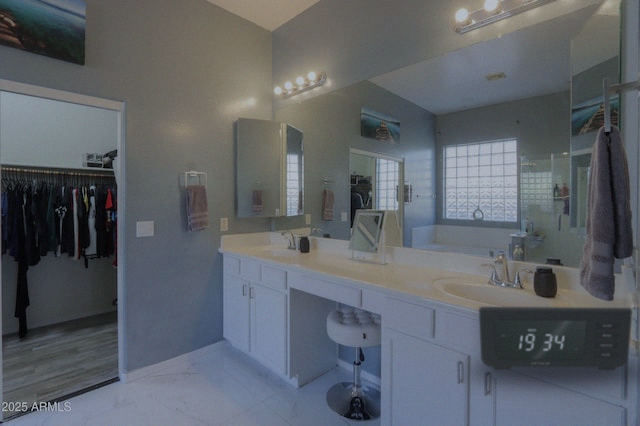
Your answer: **19:34**
